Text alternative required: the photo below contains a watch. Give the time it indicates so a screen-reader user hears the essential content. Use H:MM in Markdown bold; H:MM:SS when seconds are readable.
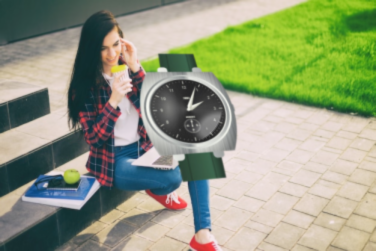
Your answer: **2:04**
